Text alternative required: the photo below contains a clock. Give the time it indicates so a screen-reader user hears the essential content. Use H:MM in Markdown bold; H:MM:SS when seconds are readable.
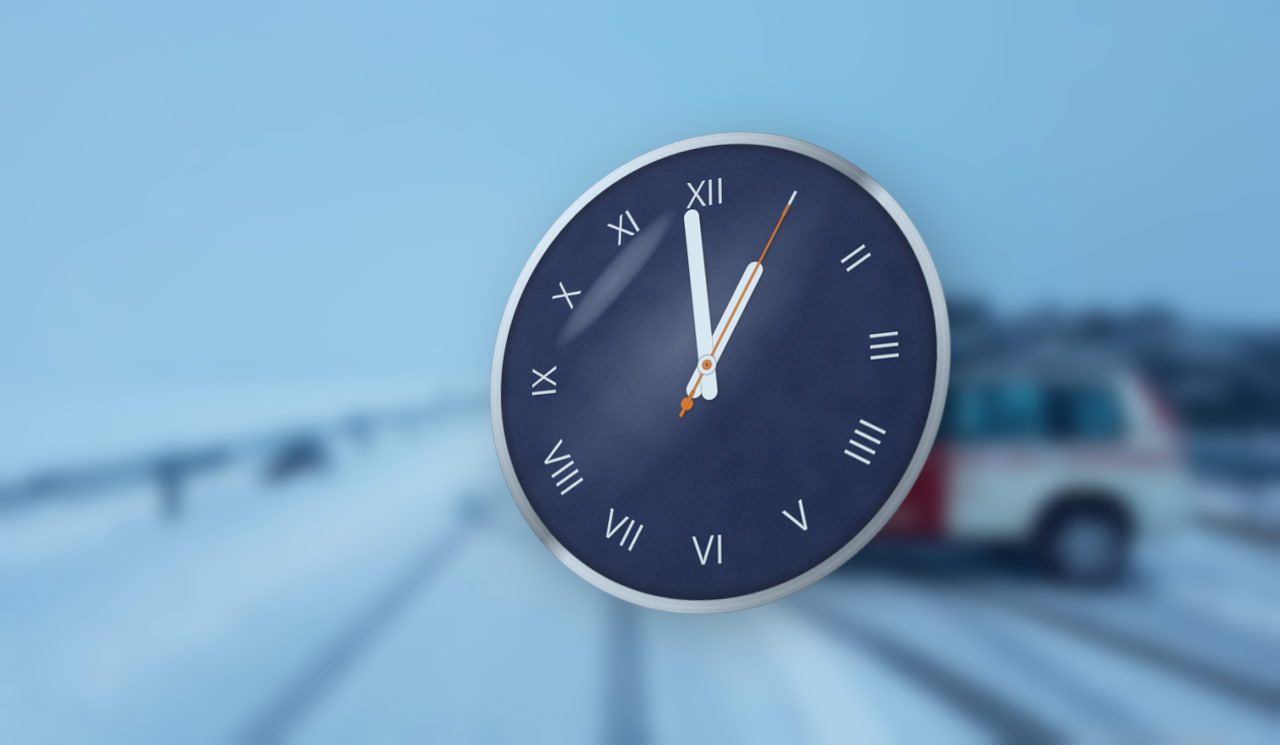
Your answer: **12:59:05**
